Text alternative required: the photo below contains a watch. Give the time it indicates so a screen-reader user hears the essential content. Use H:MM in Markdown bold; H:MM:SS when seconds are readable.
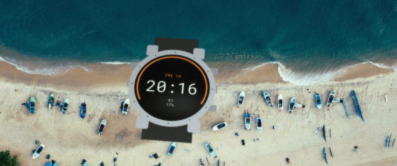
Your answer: **20:16**
